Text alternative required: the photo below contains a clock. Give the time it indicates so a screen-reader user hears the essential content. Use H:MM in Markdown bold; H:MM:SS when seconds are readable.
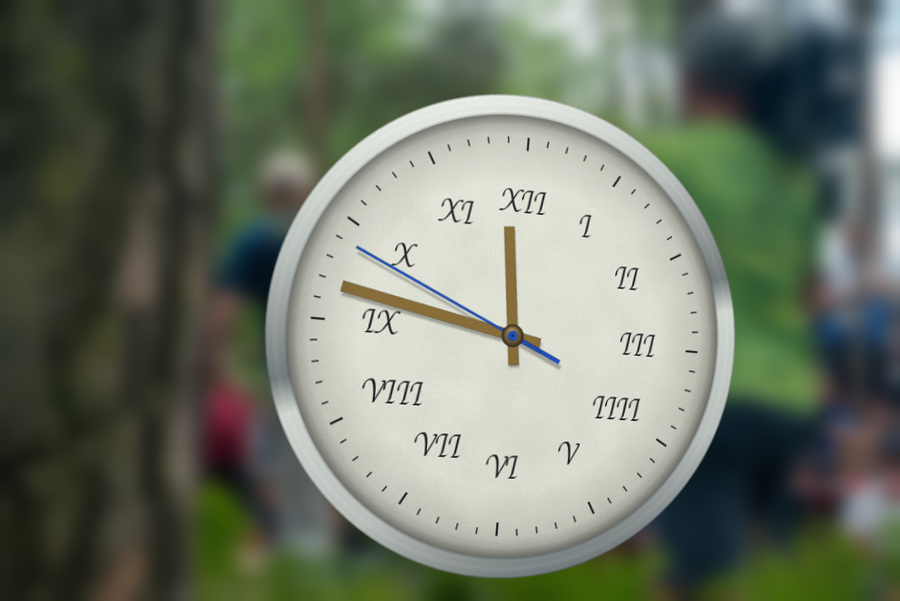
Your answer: **11:46:49**
